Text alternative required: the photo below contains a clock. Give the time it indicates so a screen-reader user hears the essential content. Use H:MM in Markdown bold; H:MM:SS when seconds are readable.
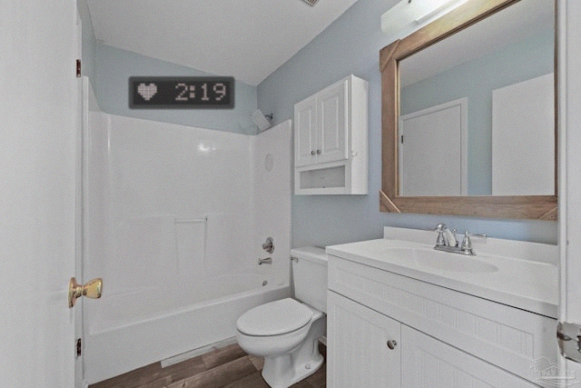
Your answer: **2:19**
